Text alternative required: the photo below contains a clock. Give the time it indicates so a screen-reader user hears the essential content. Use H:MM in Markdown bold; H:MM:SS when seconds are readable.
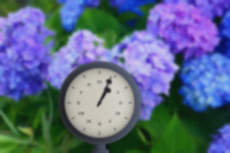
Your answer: **1:04**
